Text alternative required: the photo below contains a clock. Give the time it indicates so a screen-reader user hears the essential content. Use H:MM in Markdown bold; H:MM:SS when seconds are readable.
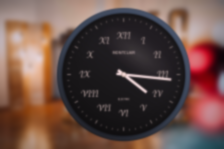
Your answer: **4:16**
